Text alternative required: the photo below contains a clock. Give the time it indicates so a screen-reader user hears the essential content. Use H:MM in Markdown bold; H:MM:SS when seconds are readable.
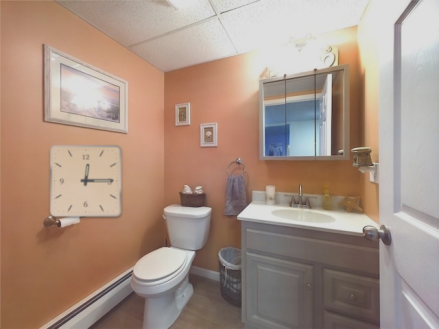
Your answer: **12:15**
